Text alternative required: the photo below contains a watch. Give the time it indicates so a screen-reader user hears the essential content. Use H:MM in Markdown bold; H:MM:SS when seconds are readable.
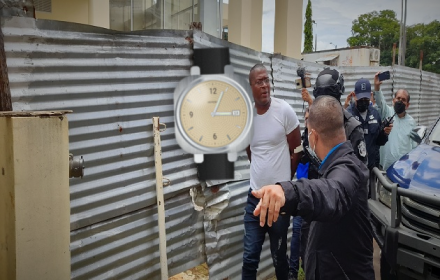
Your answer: **3:04**
